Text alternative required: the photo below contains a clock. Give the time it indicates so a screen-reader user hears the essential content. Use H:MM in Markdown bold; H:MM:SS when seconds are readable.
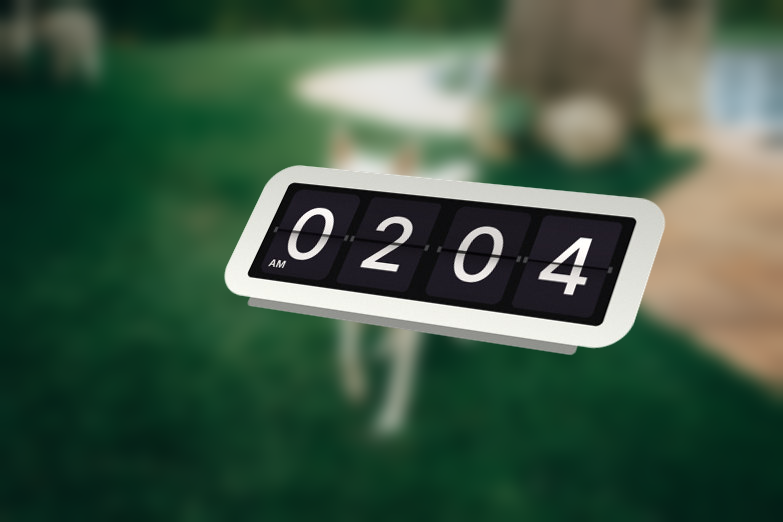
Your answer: **2:04**
